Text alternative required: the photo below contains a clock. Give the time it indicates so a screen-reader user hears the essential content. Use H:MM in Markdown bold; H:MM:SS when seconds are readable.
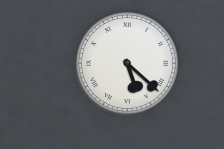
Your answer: **5:22**
